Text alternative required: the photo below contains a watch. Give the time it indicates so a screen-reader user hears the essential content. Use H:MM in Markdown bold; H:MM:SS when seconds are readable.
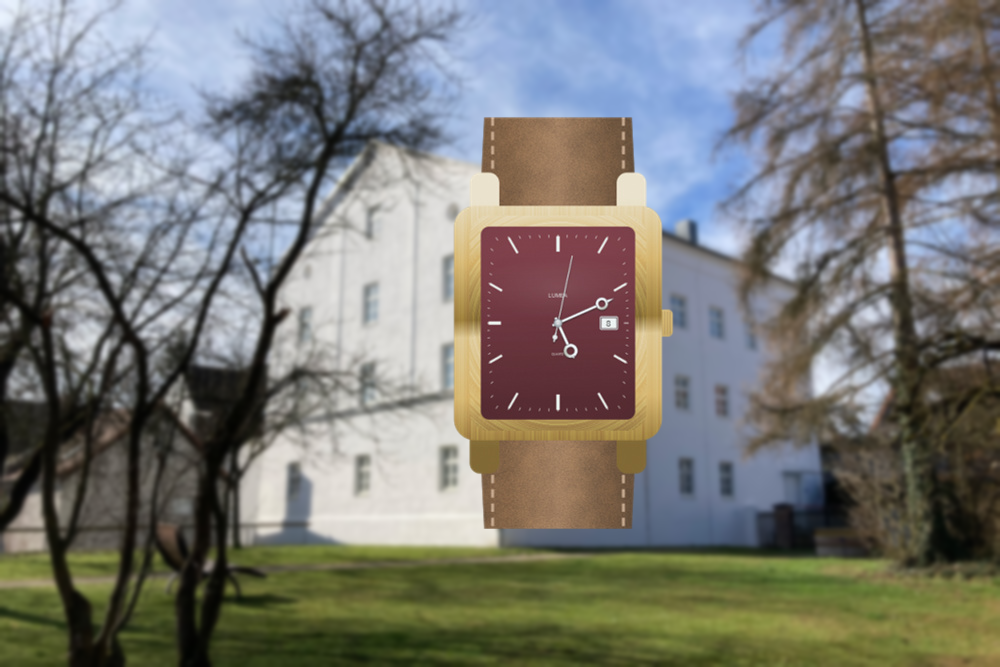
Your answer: **5:11:02**
